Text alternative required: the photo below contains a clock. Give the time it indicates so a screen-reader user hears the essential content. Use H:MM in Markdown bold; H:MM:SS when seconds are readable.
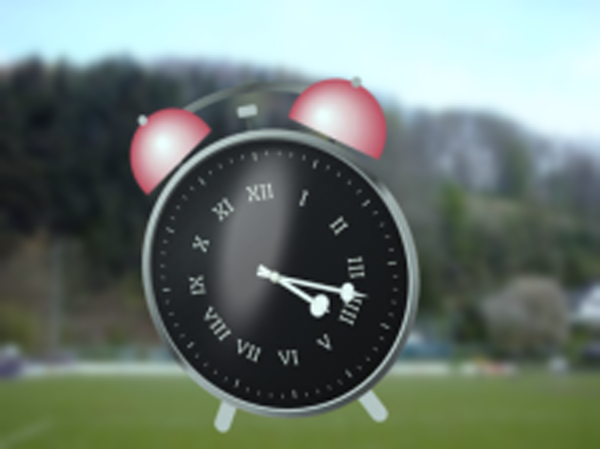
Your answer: **4:18**
